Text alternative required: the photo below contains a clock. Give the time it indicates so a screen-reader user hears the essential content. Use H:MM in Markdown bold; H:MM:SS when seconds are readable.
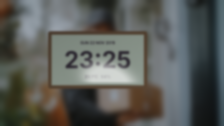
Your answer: **23:25**
